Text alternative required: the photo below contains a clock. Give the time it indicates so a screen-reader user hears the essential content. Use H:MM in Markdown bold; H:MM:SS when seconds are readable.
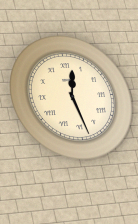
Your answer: **12:28**
